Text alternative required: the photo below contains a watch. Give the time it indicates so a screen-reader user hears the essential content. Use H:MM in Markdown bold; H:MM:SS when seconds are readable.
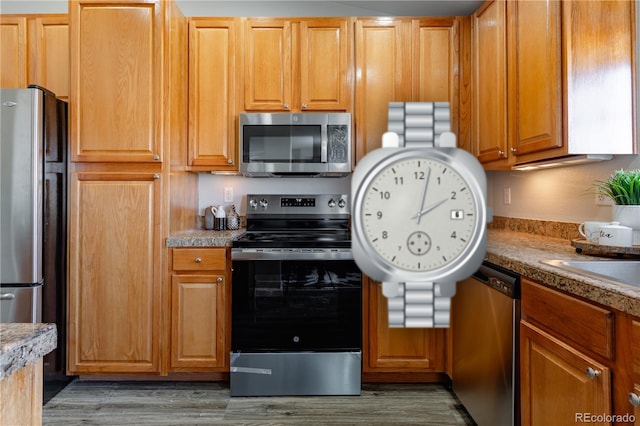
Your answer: **2:02**
